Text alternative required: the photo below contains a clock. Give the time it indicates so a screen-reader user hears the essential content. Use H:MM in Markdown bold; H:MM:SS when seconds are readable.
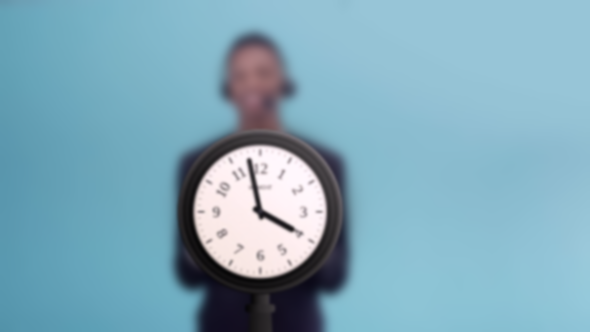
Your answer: **3:58**
